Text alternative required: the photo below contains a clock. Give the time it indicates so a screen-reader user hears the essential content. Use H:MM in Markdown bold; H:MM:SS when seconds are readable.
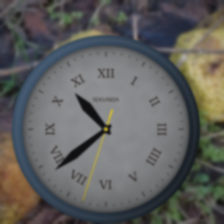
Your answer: **10:38:33**
